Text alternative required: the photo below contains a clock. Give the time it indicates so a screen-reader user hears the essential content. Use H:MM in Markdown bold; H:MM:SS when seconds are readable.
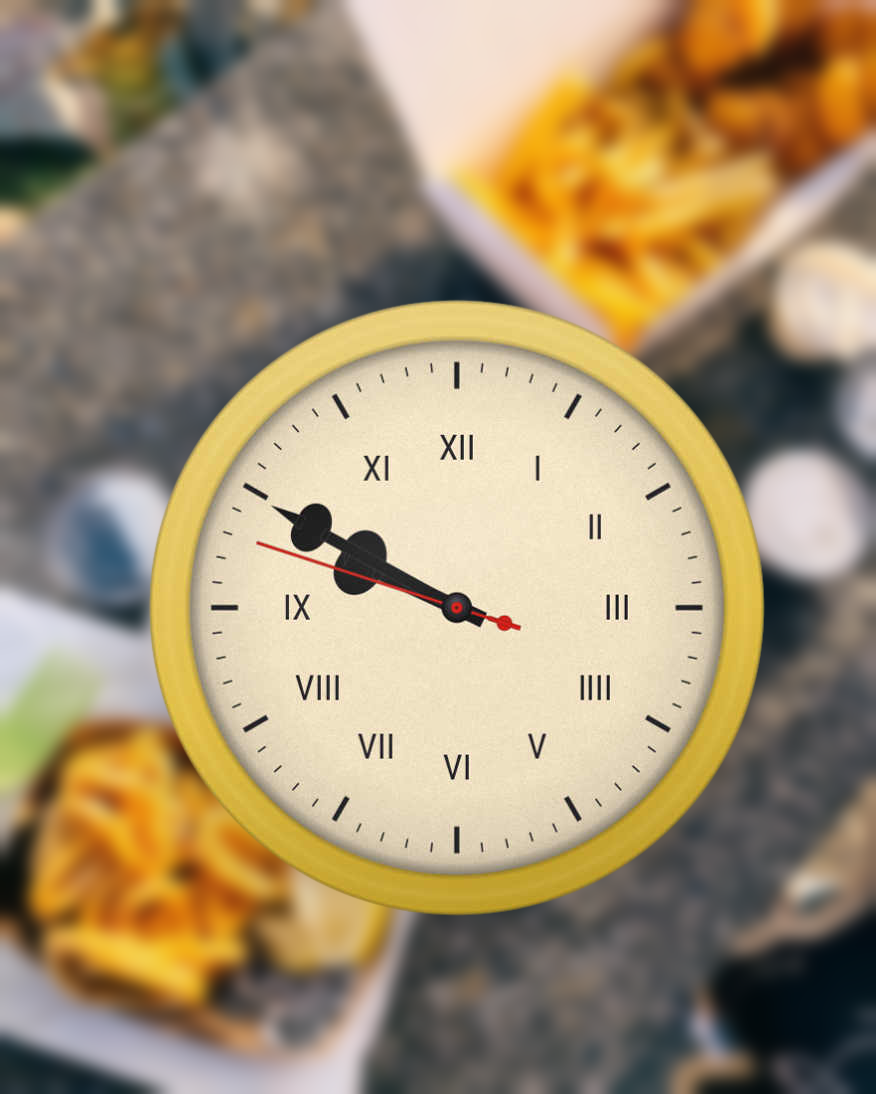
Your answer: **9:49:48**
